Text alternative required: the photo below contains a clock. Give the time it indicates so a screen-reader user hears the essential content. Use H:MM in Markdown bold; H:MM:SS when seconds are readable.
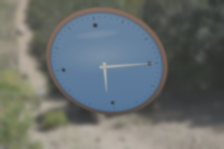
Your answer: **6:15**
